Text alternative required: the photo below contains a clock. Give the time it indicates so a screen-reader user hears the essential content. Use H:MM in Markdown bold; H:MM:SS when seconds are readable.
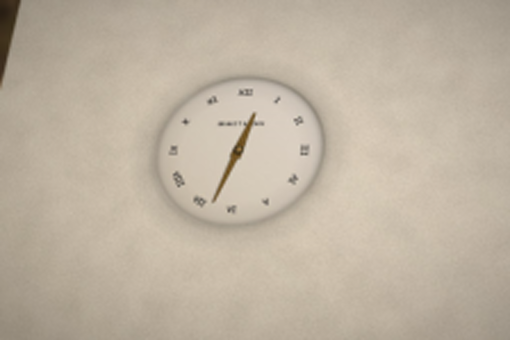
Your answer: **12:33**
